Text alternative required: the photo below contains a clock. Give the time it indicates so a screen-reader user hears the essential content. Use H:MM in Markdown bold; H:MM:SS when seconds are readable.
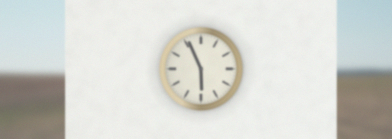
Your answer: **5:56**
